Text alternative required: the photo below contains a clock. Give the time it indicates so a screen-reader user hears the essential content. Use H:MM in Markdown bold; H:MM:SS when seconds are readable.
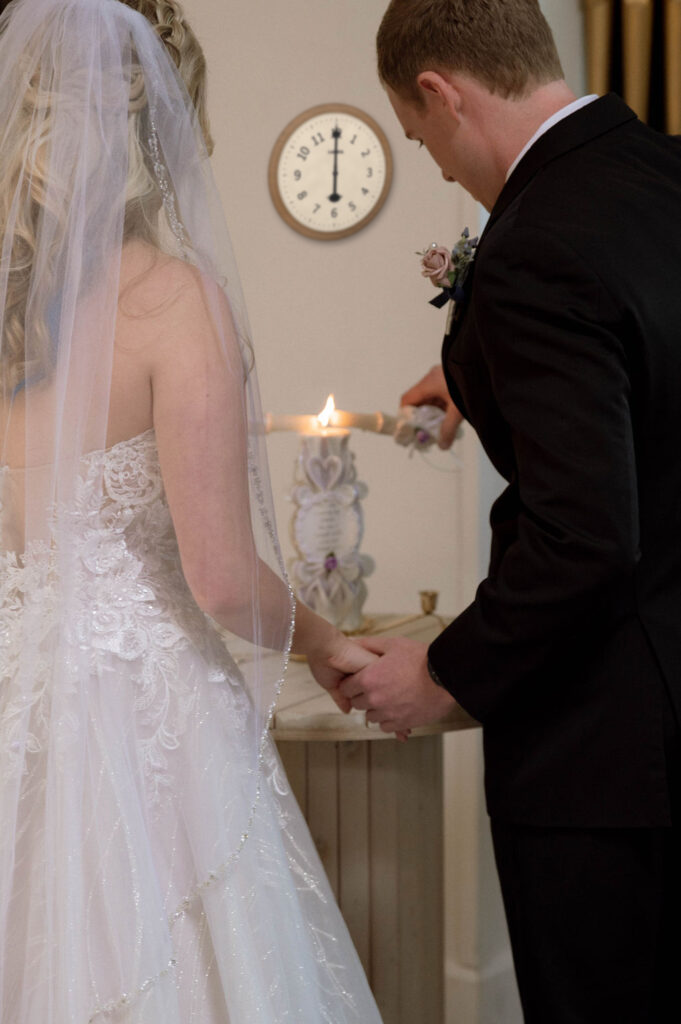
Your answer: **6:00**
